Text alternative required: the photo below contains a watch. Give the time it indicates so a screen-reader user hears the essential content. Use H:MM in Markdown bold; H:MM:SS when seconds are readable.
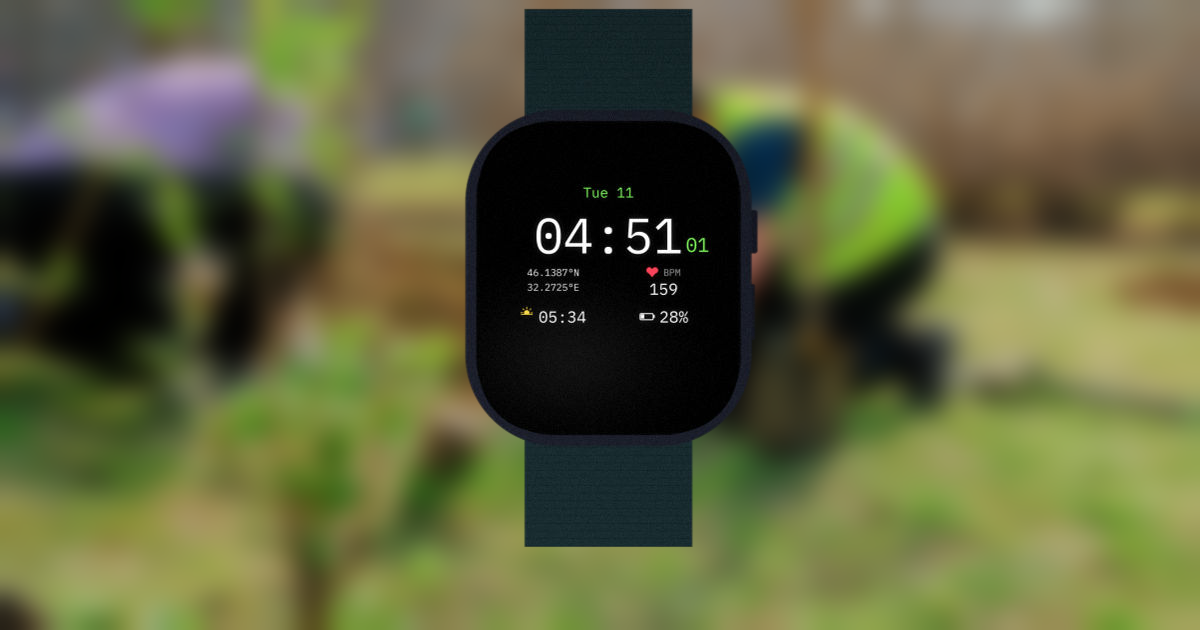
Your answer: **4:51:01**
